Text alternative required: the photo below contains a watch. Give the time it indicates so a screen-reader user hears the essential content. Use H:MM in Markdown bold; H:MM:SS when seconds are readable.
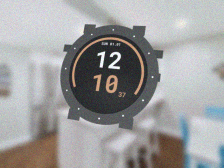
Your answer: **12:10**
